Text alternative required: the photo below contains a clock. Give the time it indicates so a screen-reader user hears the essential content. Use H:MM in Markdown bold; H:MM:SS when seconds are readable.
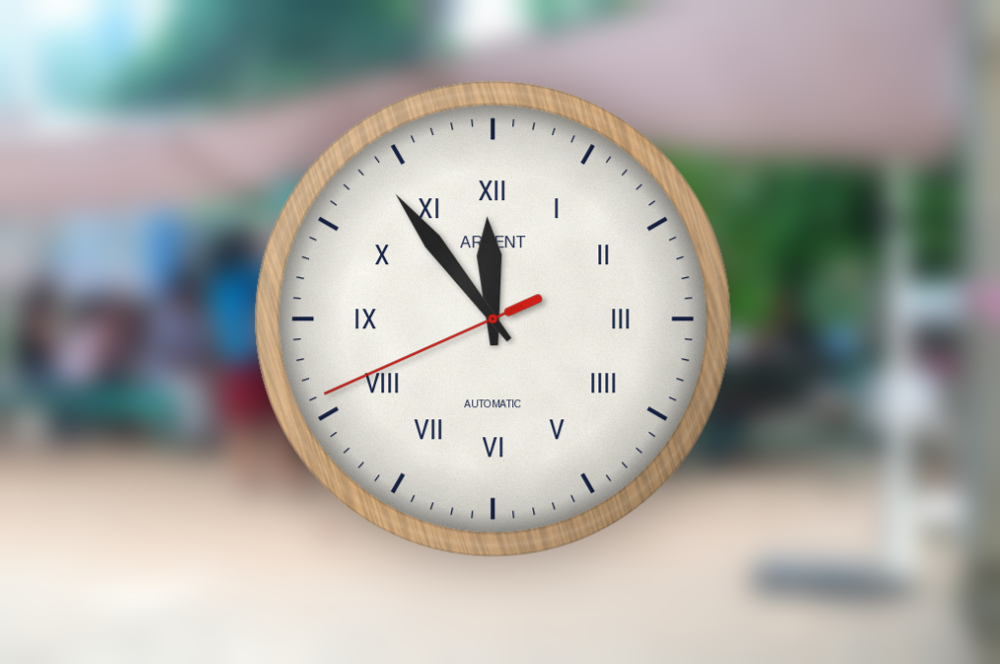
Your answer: **11:53:41**
